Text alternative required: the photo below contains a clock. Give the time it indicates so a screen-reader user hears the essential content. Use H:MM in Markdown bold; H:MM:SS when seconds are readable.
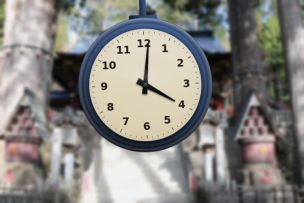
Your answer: **4:01**
